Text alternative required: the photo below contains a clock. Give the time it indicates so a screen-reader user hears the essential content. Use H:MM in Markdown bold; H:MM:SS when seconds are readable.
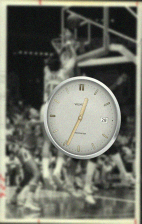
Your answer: **12:34**
